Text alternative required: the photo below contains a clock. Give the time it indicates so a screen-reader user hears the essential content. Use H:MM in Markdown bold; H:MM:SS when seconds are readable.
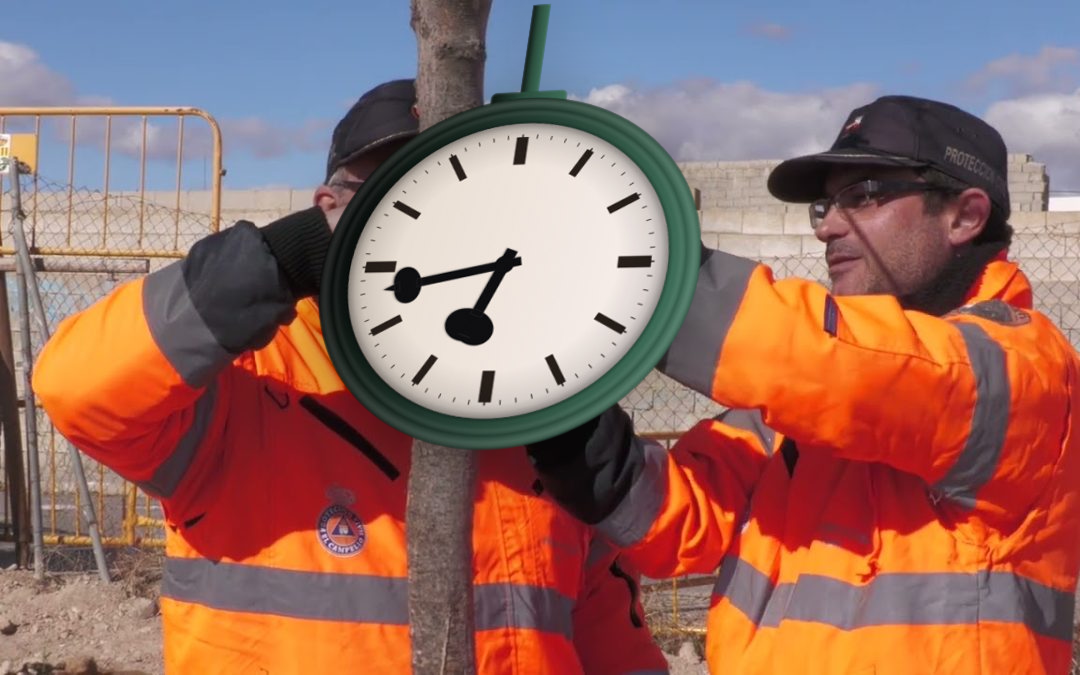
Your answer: **6:43**
